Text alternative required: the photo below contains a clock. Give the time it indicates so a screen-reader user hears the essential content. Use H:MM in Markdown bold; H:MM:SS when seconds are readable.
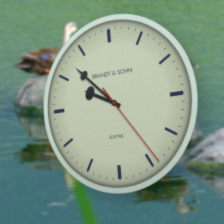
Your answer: **9:52:24**
